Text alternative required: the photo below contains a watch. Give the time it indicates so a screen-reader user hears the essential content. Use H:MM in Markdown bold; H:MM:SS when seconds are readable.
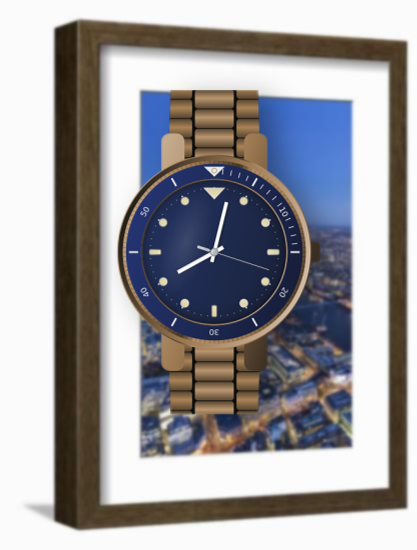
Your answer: **8:02:18**
